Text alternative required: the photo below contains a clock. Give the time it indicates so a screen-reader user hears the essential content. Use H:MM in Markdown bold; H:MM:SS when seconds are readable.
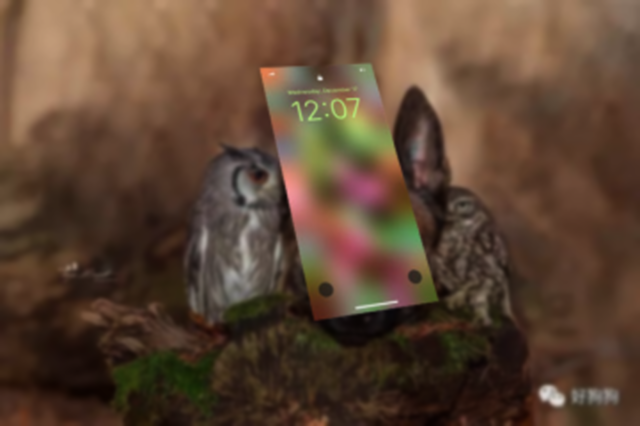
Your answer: **12:07**
